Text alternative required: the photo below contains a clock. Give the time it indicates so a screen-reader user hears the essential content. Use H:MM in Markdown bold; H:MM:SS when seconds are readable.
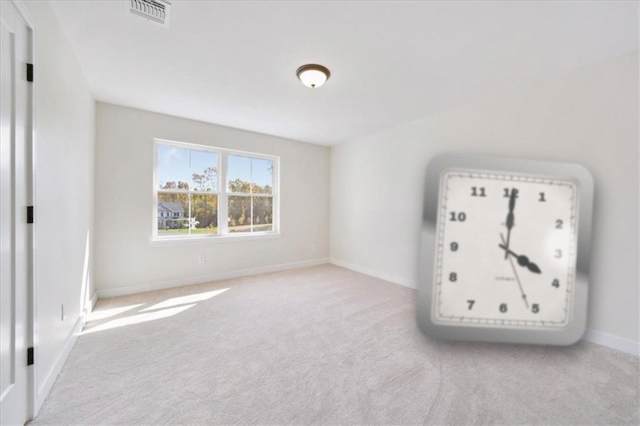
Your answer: **4:00:26**
